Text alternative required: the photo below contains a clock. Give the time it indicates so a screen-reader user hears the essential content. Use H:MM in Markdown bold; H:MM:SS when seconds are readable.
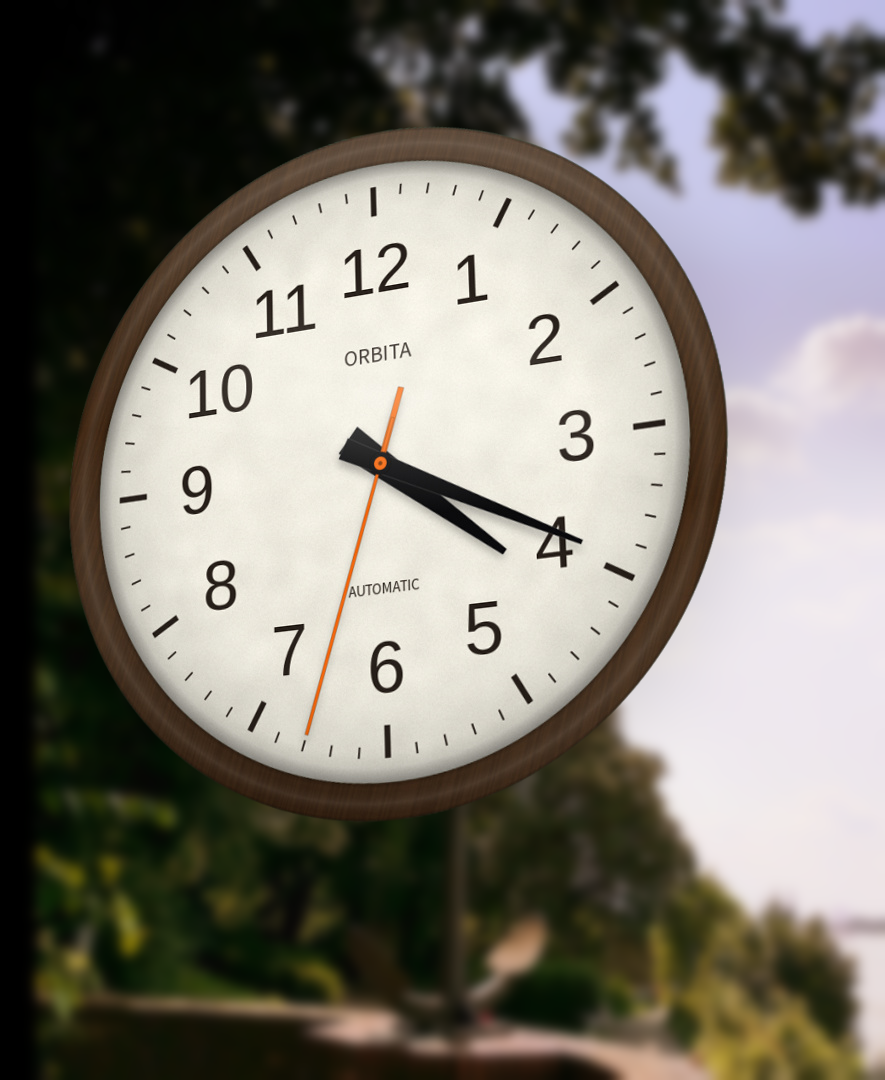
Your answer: **4:19:33**
